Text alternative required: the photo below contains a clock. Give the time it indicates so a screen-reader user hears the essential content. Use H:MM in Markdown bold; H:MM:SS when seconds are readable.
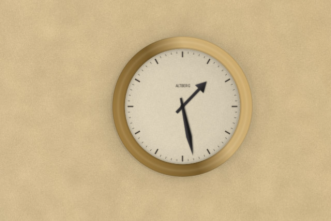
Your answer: **1:28**
